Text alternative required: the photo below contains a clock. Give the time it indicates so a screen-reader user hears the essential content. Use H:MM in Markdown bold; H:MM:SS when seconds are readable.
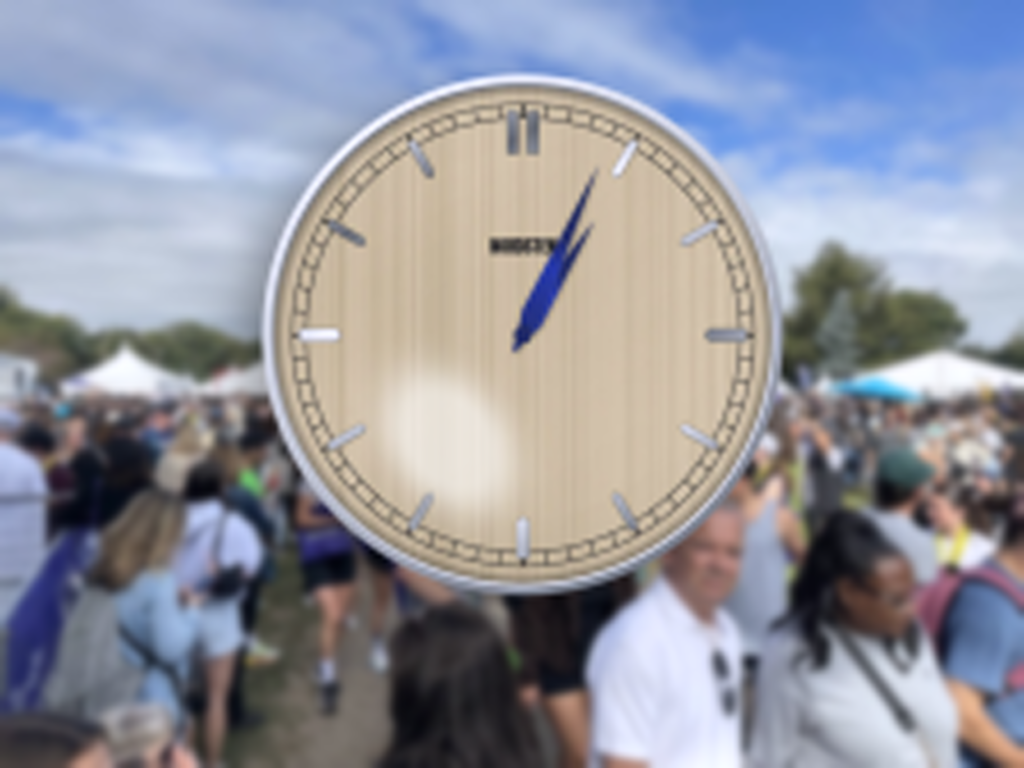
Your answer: **1:04**
